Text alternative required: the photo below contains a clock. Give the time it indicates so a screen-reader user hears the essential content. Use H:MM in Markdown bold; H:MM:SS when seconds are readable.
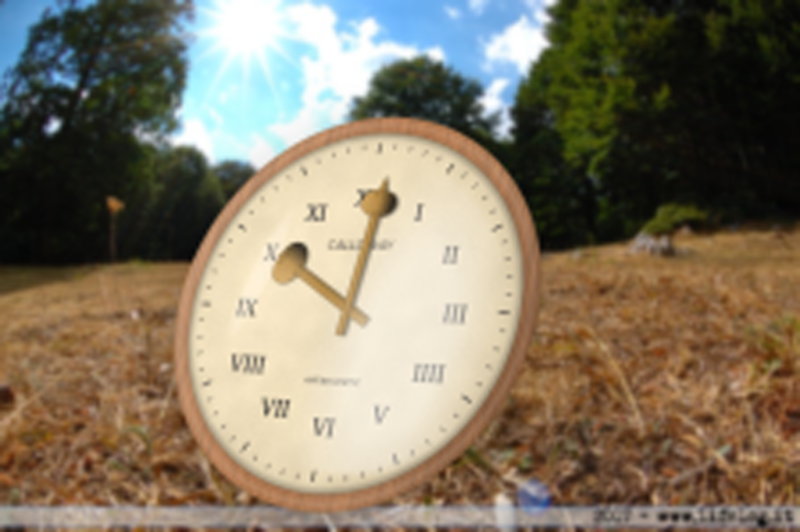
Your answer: **10:01**
